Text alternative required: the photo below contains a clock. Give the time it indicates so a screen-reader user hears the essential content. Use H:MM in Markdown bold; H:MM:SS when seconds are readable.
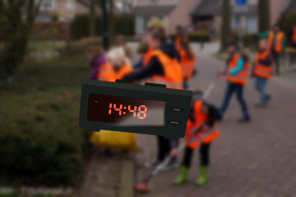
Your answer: **14:48**
